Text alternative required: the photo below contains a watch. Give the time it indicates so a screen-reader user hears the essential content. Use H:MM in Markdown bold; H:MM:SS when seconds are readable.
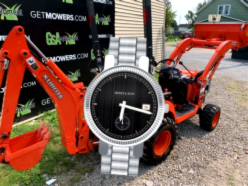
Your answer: **6:17**
